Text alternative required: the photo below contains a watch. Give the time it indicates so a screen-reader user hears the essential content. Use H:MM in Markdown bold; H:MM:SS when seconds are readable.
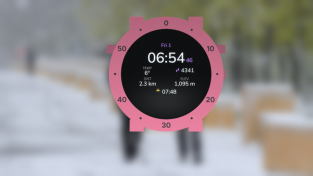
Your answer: **6:54**
